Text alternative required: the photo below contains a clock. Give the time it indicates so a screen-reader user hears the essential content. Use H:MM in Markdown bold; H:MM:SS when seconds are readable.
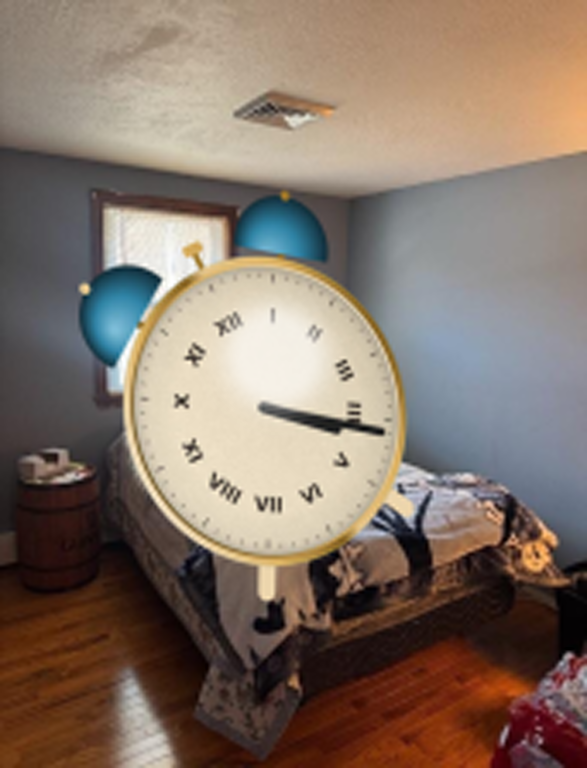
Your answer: **4:21**
